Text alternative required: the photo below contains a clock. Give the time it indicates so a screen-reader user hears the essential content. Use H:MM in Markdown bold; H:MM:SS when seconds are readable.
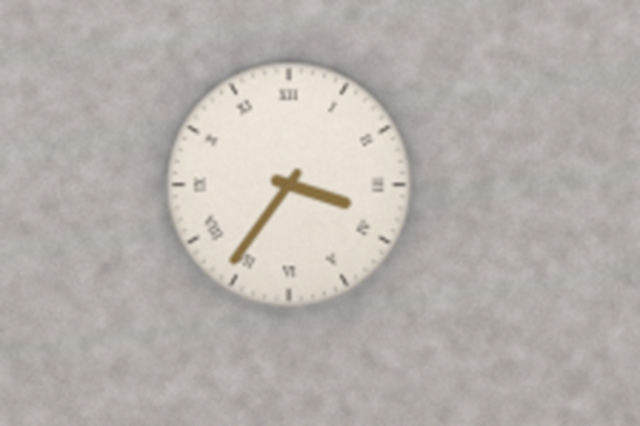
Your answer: **3:36**
